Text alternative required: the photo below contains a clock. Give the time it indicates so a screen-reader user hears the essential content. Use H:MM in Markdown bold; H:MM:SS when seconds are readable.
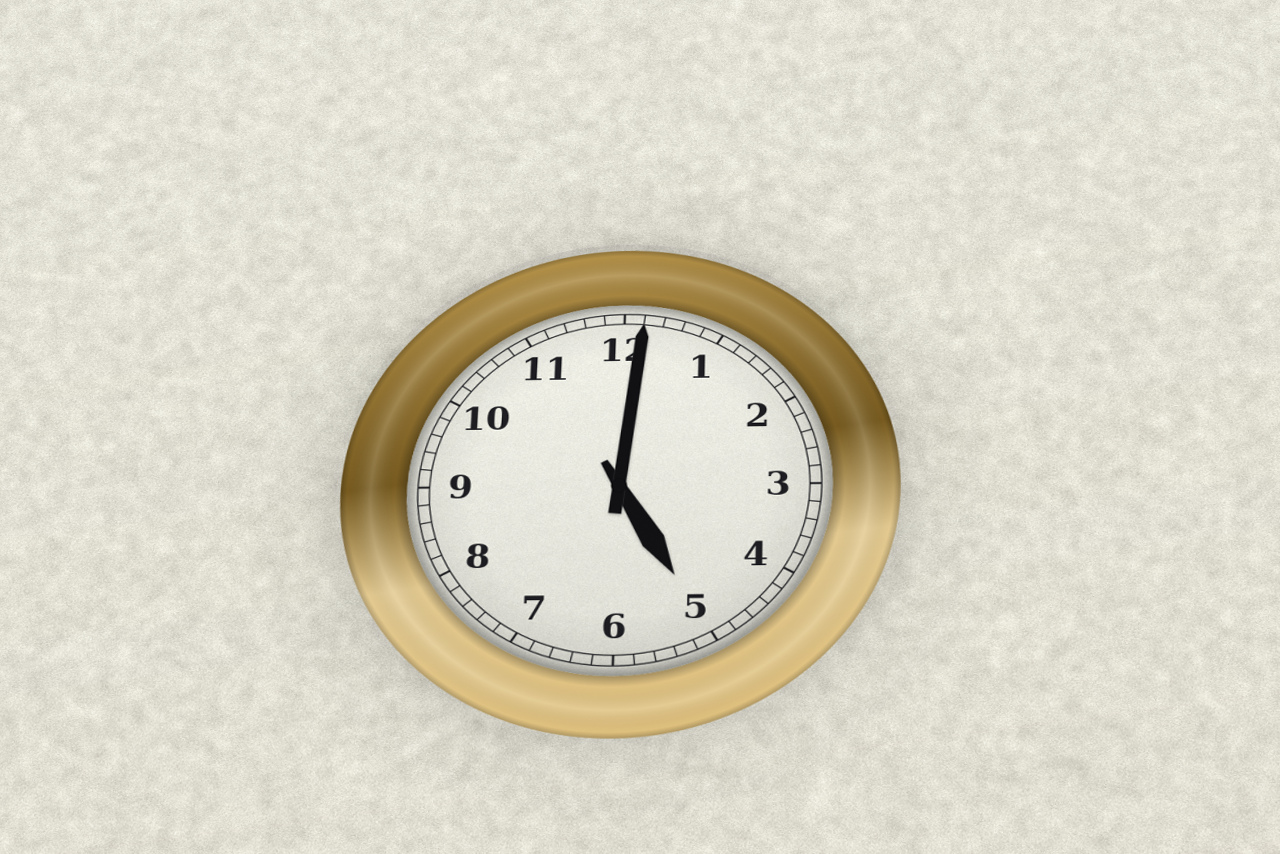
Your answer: **5:01**
